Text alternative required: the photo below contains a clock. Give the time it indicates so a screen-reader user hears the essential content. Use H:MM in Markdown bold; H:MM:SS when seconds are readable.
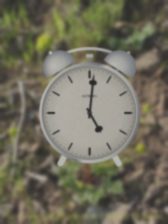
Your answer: **5:01**
